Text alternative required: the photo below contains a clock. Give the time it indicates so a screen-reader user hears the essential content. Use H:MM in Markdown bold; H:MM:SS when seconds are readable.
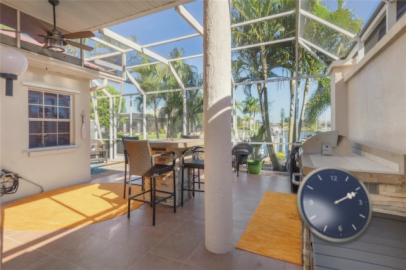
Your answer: **2:11**
